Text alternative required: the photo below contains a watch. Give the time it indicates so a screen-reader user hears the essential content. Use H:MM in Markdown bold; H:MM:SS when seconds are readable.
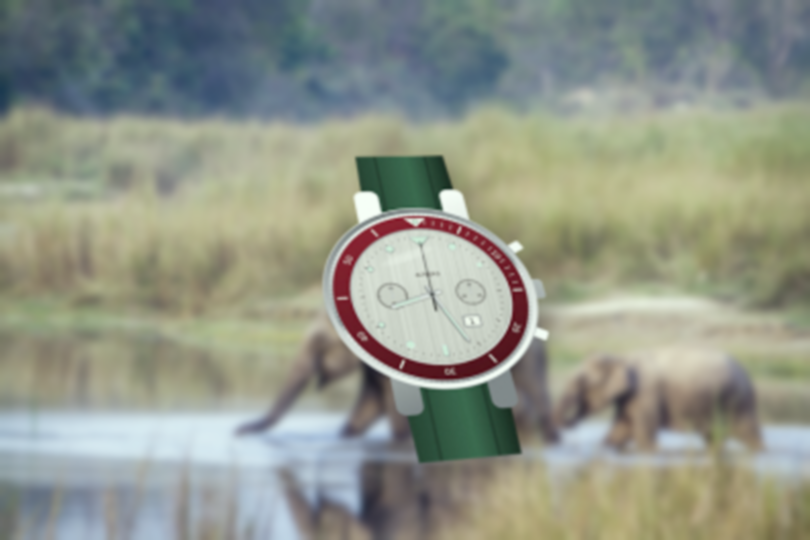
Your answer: **8:26**
